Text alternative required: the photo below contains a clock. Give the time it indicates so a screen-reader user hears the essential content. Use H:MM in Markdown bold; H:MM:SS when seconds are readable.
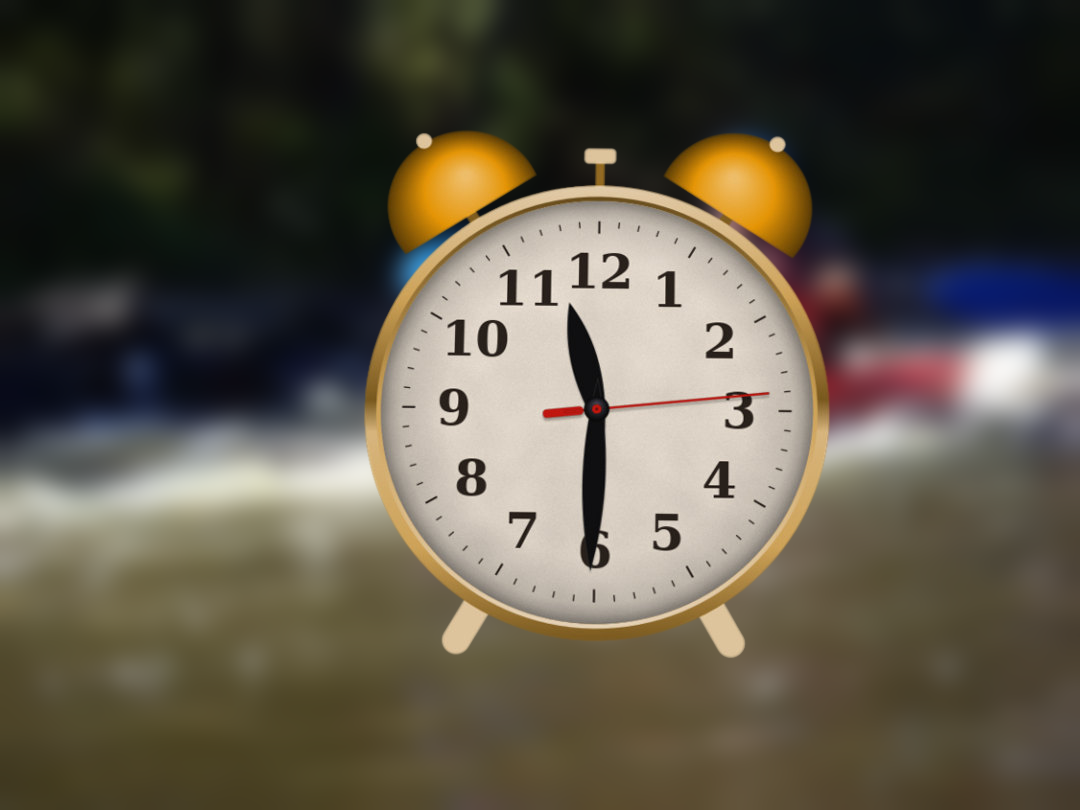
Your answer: **11:30:14**
